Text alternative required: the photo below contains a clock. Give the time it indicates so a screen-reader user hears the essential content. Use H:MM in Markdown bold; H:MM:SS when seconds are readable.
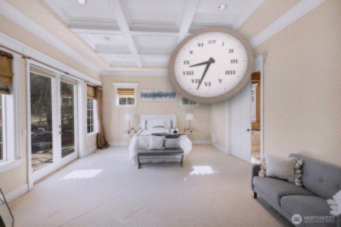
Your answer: **8:33**
